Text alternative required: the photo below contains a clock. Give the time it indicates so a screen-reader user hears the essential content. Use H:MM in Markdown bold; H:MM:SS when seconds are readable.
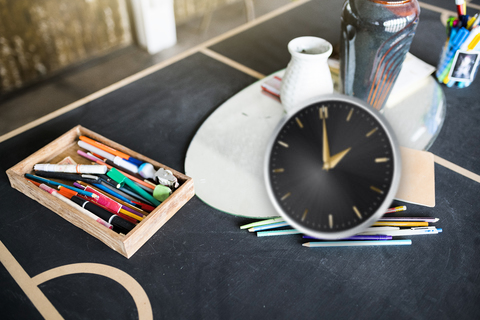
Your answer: **2:00**
